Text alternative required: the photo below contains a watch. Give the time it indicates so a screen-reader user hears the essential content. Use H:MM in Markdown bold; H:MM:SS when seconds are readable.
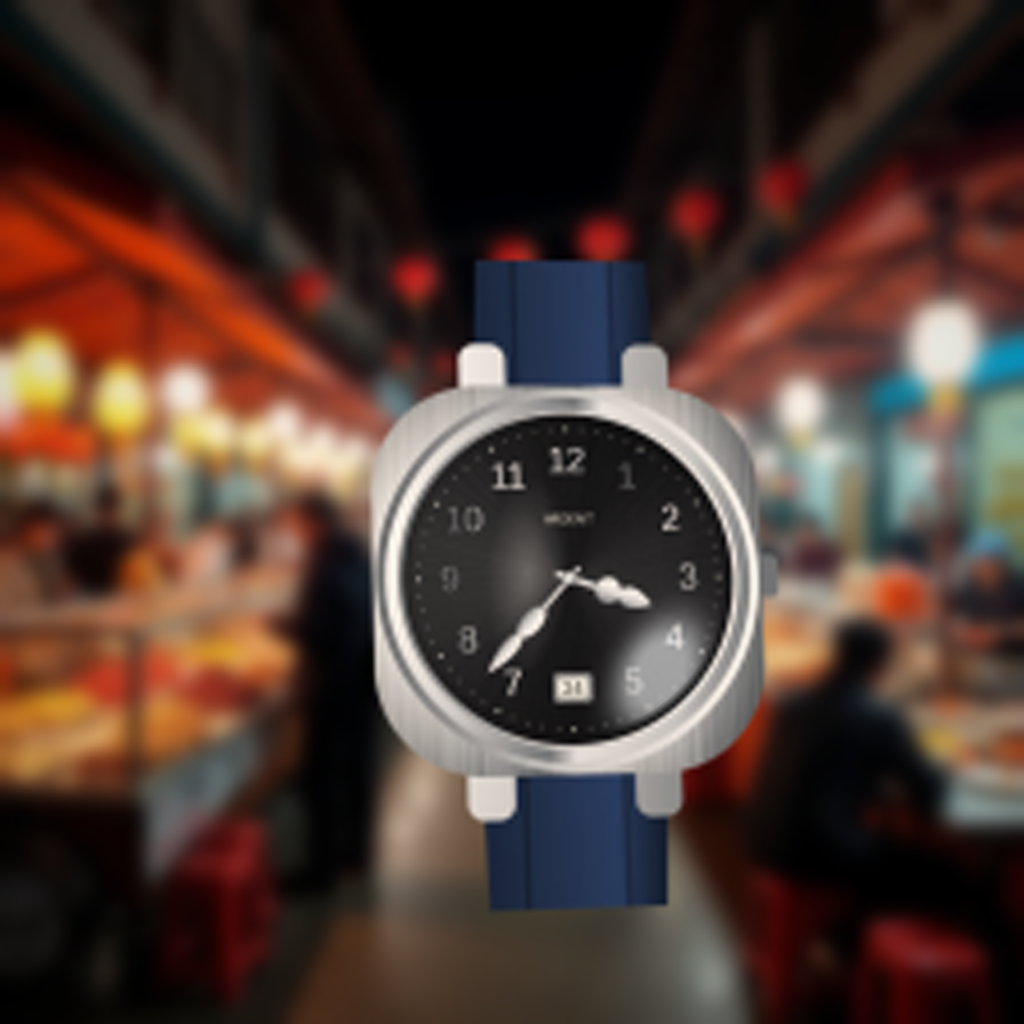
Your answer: **3:37**
